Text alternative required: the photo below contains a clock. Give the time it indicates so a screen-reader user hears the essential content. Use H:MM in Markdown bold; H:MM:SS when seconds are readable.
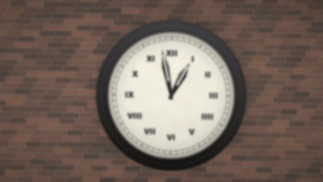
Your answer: **12:58**
